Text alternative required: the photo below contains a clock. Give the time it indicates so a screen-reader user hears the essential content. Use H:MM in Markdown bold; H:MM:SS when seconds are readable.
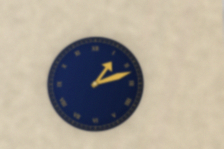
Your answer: **1:12**
